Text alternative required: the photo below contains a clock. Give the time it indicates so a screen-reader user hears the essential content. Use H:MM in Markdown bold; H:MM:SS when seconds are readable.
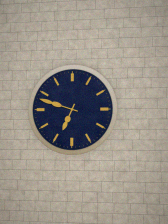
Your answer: **6:48**
